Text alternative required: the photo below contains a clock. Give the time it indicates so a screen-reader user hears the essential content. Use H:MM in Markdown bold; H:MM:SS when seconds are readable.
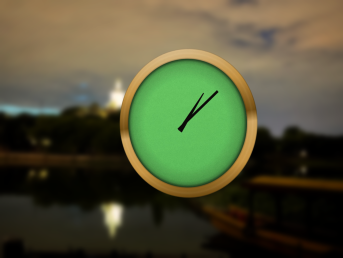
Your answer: **1:08**
